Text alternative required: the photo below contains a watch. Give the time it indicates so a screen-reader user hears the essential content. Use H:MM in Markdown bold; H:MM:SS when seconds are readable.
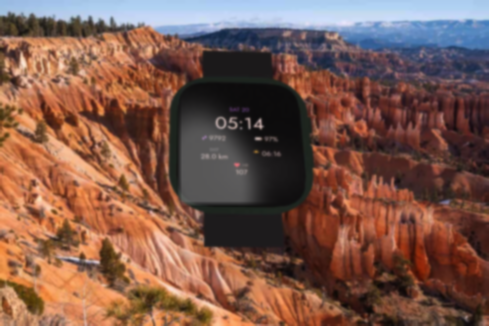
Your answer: **5:14**
